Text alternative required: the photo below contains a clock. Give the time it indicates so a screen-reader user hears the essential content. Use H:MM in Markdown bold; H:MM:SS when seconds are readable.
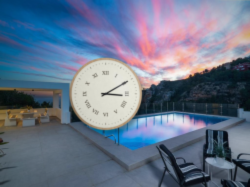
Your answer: **3:10**
